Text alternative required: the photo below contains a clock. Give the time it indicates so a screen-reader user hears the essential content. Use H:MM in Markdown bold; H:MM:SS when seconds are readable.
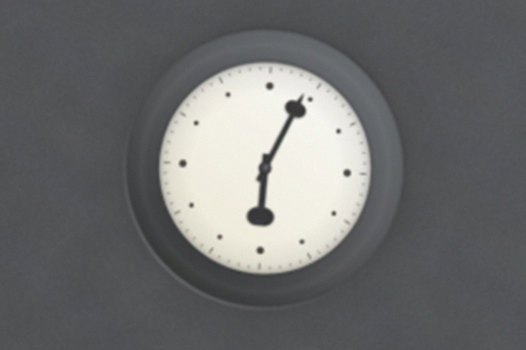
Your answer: **6:04**
